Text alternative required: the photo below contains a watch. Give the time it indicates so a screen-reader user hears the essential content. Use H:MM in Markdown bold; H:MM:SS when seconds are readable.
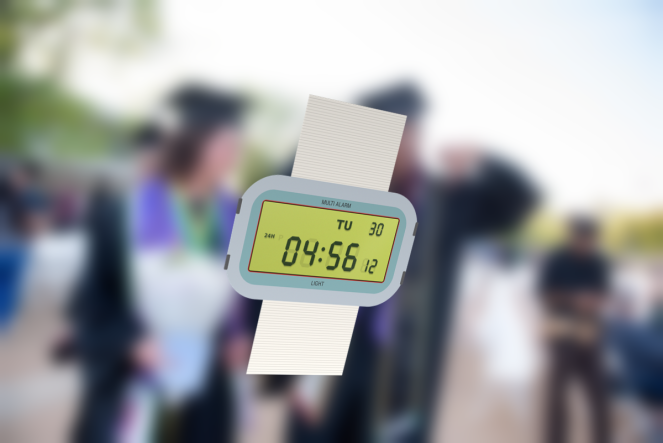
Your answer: **4:56:12**
